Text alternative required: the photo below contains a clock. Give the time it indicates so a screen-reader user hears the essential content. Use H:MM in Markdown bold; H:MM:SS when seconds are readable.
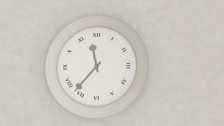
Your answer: **11:37**
